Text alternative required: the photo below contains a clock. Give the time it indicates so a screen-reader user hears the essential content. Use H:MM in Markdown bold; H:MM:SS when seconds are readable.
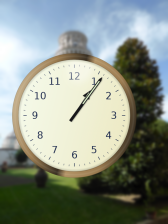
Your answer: **1:06**
